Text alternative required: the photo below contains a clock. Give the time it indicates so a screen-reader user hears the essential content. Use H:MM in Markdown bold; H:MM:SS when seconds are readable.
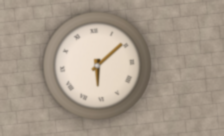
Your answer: **6:09**
